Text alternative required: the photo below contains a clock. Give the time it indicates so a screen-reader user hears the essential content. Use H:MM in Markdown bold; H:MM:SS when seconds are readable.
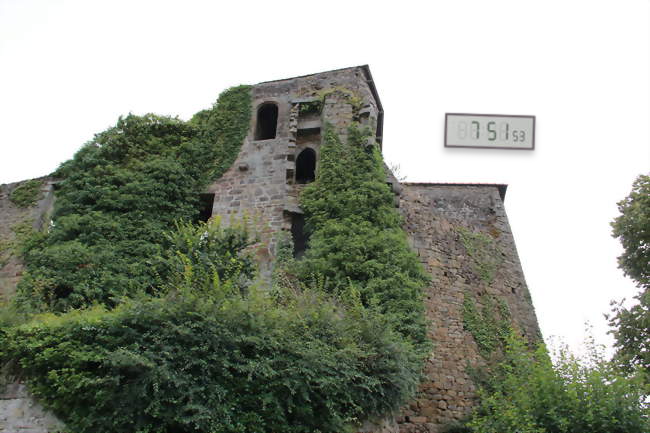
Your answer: **7:51:53**
